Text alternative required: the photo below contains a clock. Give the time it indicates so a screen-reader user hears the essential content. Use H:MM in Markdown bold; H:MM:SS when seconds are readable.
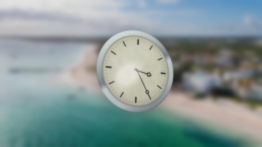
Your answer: **3:25**
